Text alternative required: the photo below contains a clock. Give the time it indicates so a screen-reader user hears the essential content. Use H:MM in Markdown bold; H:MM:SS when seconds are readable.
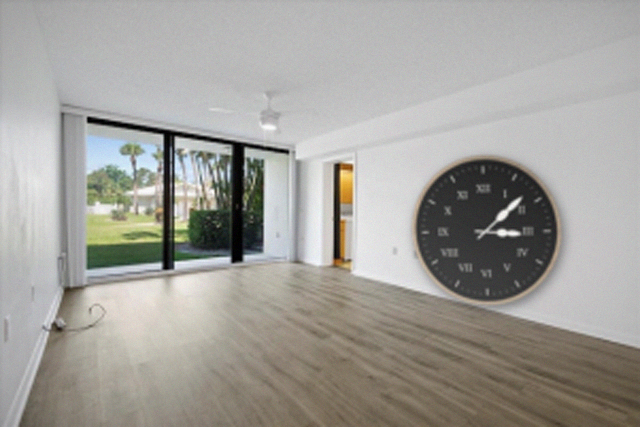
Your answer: **3:08**
